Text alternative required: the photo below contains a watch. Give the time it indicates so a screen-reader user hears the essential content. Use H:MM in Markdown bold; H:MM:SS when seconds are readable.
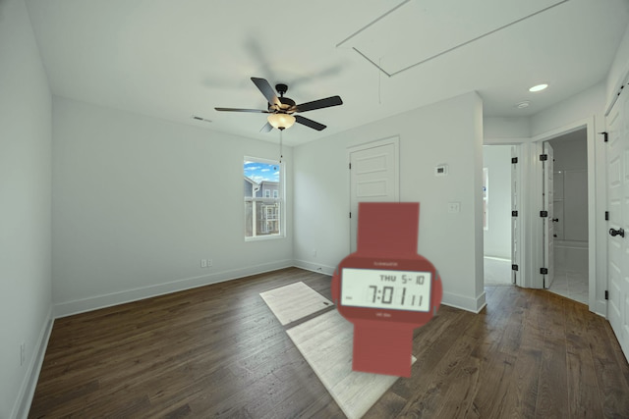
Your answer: **7:01:11**
